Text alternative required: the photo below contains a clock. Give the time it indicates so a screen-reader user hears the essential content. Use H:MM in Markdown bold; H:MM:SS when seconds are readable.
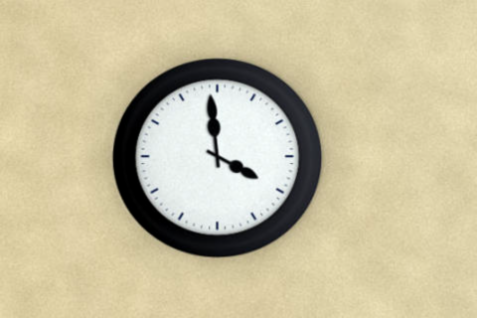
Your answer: **3:59**
